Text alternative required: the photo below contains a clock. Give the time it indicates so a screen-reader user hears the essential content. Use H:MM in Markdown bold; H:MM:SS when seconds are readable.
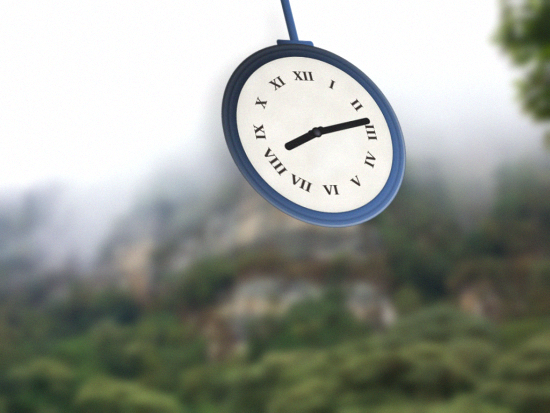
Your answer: **8:13**
